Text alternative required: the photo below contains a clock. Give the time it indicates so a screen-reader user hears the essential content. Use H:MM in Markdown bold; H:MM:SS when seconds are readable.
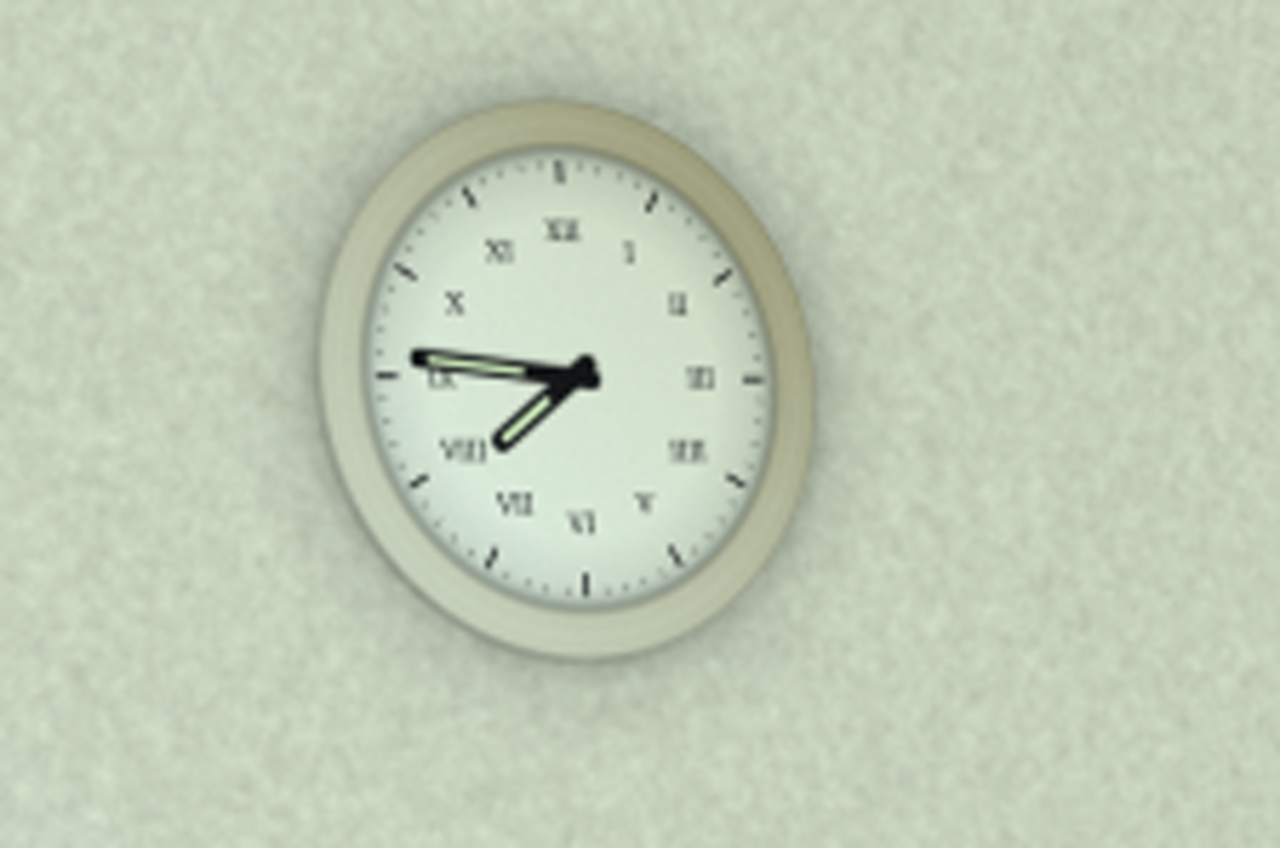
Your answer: **7:46**
